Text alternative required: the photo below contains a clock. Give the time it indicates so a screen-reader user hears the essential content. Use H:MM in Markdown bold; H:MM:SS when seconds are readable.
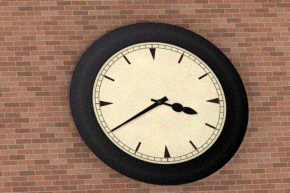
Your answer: **3:40**
